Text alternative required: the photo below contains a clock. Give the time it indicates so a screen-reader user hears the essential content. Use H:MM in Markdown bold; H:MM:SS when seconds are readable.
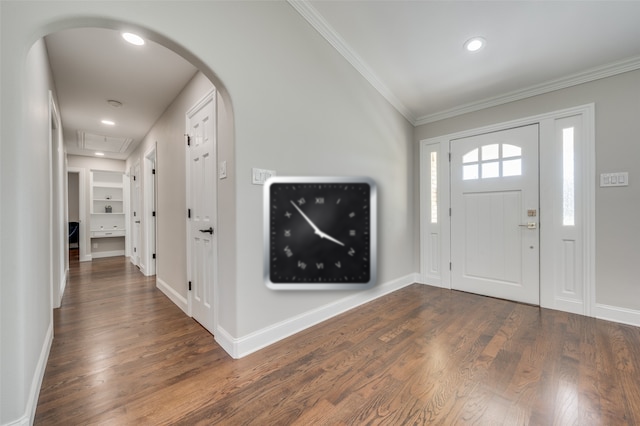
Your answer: **3:53**
